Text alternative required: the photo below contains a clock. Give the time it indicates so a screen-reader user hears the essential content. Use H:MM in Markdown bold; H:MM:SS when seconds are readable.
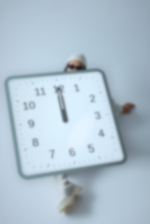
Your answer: **12:00**
